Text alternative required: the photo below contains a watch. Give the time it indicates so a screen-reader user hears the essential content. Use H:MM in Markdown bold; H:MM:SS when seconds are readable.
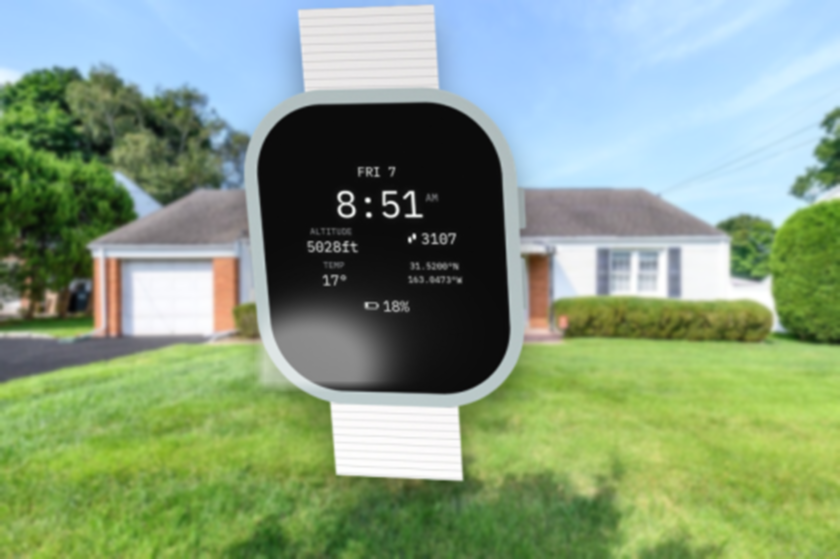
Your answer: **8:51**
